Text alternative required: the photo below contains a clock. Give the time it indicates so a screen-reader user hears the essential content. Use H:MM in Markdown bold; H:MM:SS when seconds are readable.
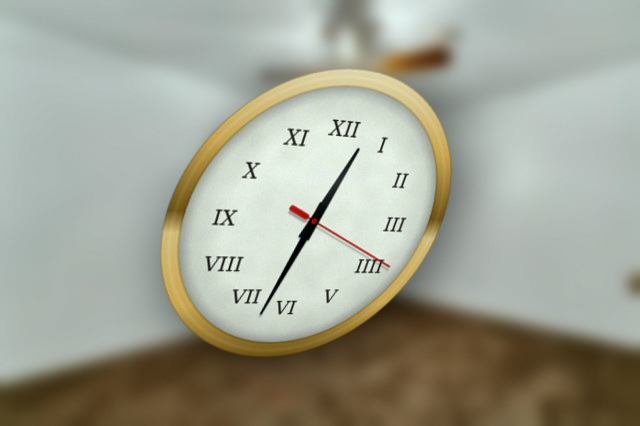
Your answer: **12:32:19**
